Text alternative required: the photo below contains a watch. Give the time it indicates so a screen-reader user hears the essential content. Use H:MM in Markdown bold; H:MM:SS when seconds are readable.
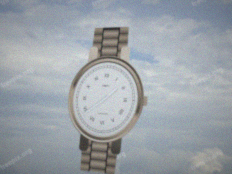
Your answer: **1:39**
